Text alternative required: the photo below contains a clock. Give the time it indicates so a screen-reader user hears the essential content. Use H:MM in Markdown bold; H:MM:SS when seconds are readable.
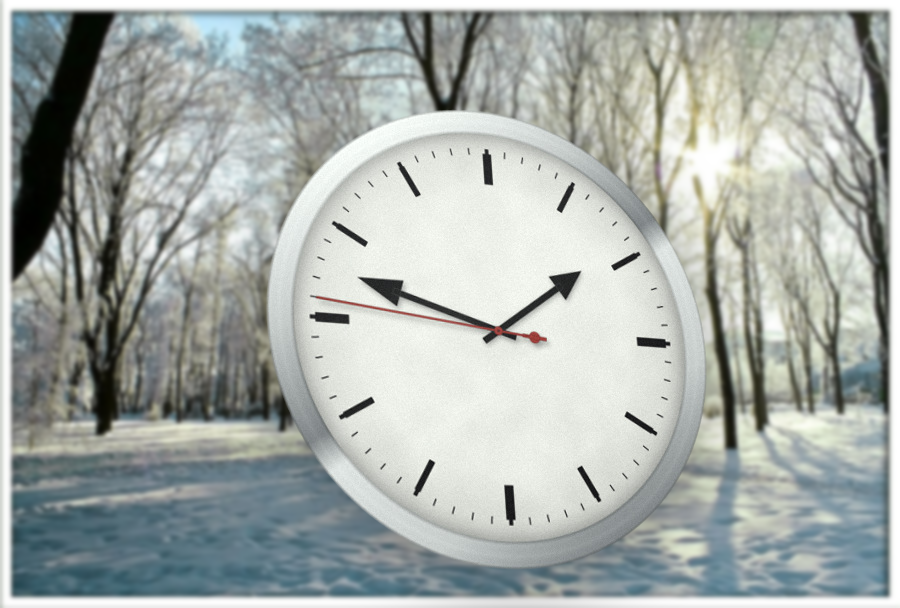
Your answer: **1:47:46**
